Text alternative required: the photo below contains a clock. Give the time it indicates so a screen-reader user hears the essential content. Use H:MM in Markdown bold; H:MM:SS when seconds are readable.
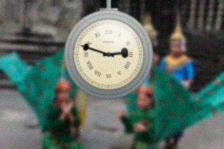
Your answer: **2:48**
